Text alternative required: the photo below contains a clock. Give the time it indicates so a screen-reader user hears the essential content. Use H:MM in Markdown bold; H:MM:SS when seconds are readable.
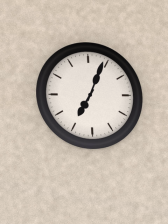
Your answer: **7:04**
